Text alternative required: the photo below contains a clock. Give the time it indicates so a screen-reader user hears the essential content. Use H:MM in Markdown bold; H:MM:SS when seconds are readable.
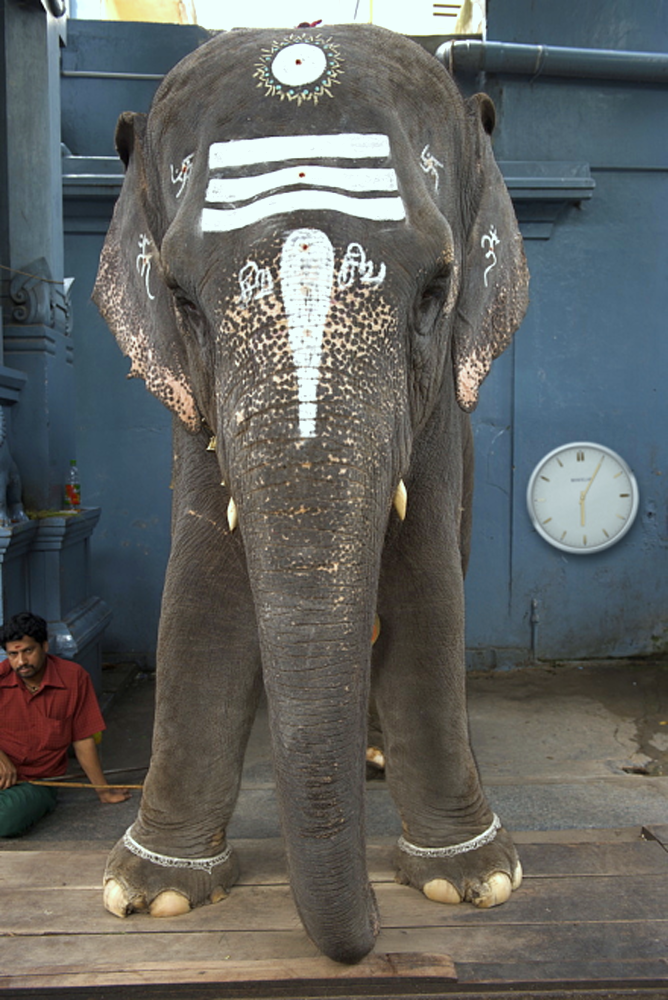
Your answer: **6:05**
